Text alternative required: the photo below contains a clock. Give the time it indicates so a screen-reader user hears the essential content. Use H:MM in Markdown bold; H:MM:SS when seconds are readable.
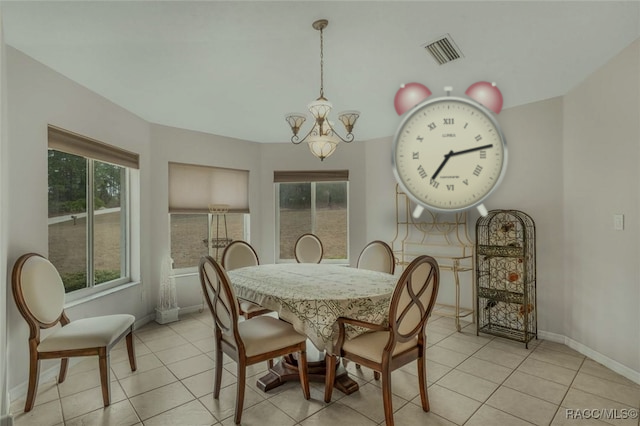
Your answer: **7:13**
